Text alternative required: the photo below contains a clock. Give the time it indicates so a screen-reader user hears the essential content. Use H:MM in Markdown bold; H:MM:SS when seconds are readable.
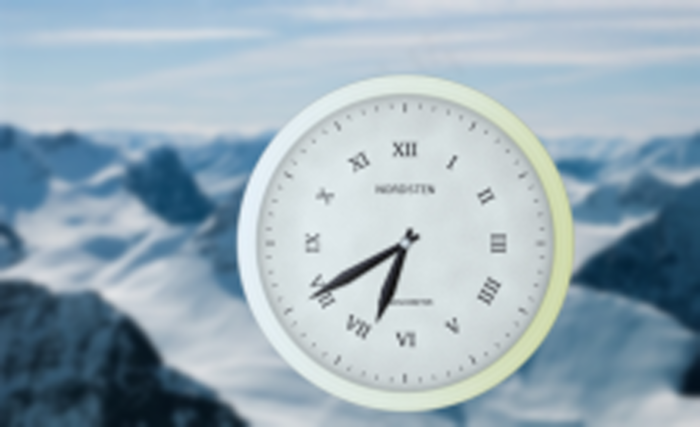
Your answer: **6:40**
